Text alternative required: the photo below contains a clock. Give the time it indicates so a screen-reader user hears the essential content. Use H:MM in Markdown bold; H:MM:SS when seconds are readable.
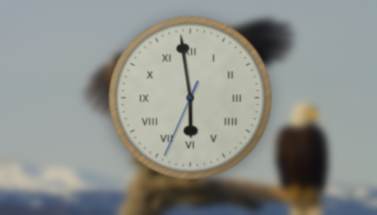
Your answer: **5:58:34**
